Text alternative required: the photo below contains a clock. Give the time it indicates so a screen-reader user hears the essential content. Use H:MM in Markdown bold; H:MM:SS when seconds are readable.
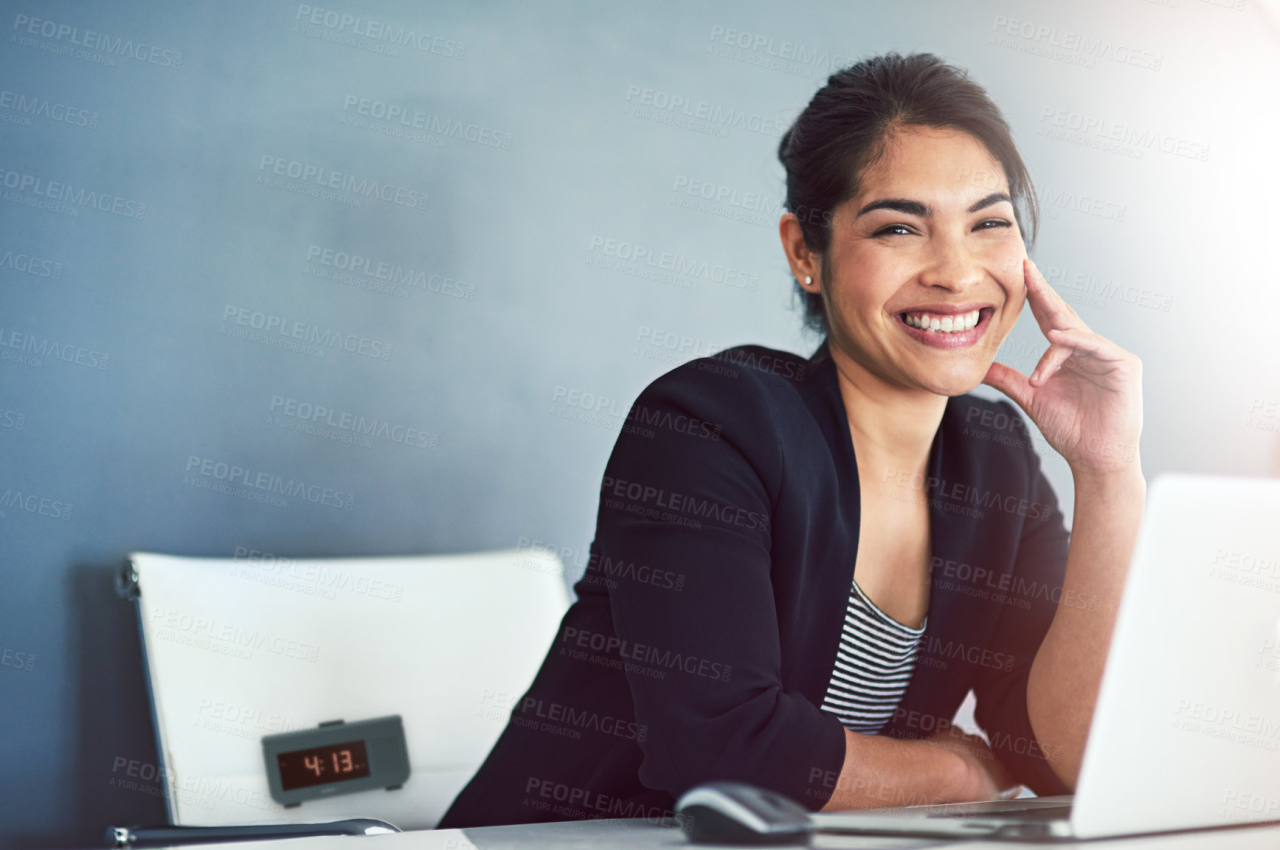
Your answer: **4:13**
